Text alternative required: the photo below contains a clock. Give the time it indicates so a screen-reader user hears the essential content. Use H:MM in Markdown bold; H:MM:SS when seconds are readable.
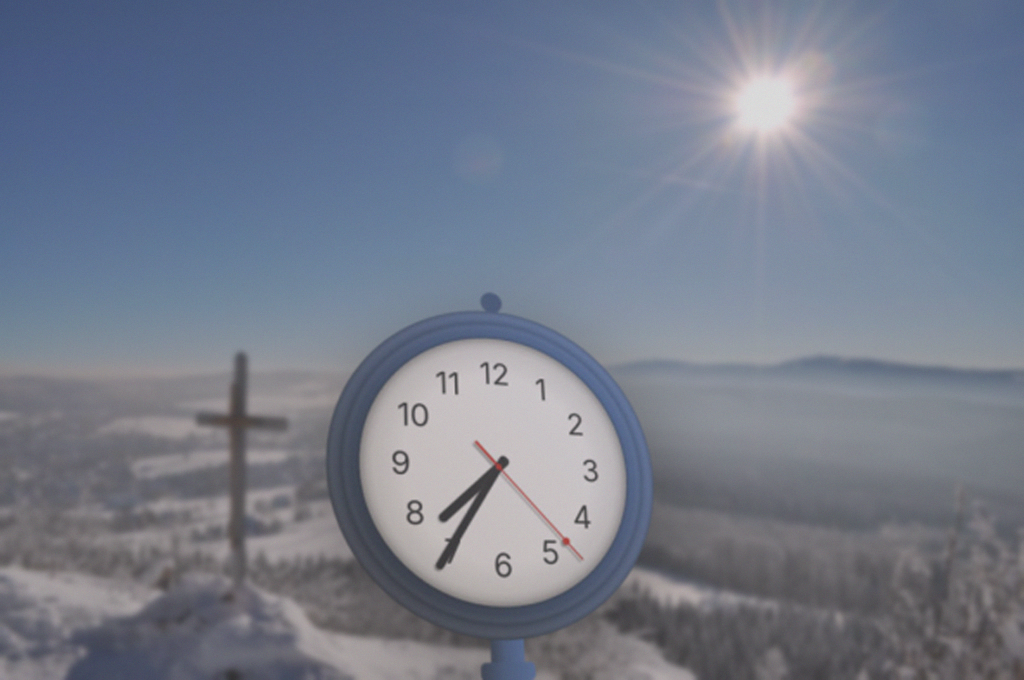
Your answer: **7:35:23**
